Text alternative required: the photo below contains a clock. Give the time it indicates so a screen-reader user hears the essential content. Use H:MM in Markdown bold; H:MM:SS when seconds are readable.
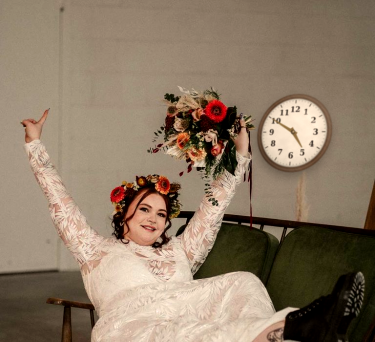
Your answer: **4:50**
